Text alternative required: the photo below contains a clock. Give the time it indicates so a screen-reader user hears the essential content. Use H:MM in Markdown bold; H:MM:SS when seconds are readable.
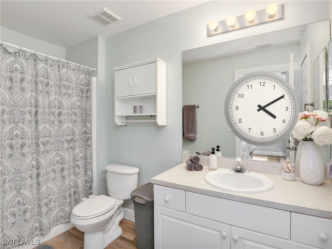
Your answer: **4:10**
